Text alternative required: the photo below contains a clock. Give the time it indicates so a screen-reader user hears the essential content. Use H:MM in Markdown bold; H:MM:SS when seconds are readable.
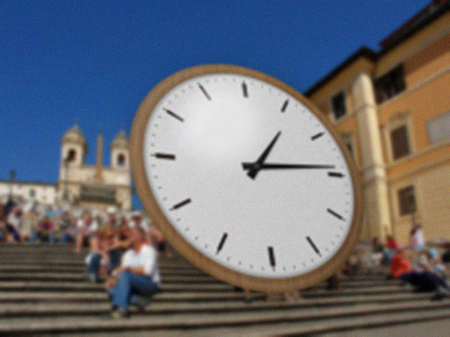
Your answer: **1:14**
